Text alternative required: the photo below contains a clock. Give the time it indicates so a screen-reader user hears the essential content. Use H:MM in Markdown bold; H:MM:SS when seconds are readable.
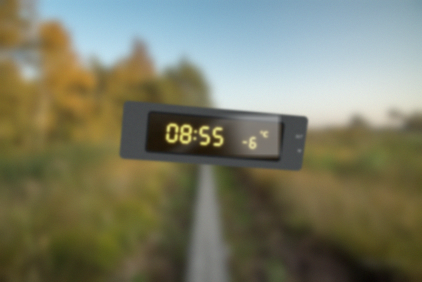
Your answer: **8:55**
